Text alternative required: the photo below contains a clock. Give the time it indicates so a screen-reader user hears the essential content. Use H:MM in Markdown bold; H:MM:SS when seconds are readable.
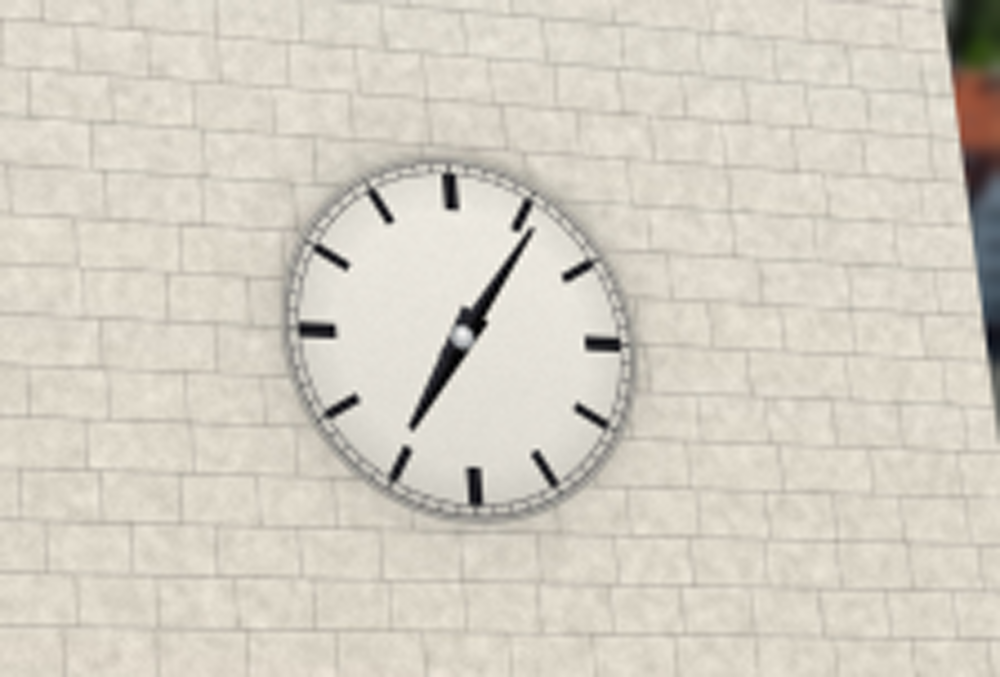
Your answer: **7:06**
